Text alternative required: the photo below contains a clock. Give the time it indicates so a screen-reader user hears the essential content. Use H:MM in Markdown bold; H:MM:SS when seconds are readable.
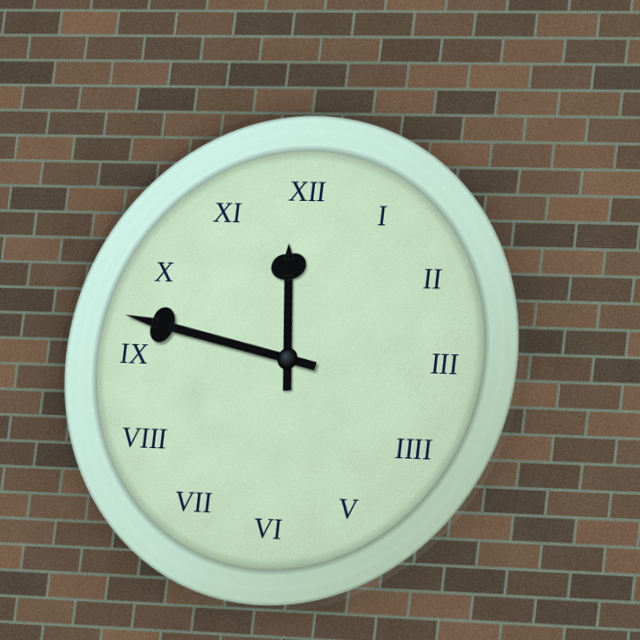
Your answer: **11:47**
